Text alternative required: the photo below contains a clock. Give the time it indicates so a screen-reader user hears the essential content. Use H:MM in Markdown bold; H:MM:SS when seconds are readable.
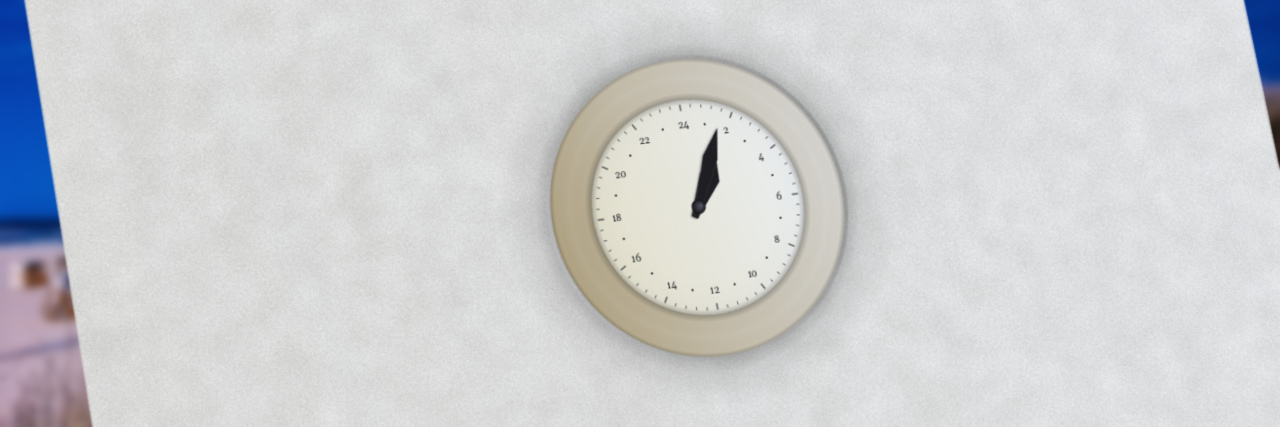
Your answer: **2:04**
